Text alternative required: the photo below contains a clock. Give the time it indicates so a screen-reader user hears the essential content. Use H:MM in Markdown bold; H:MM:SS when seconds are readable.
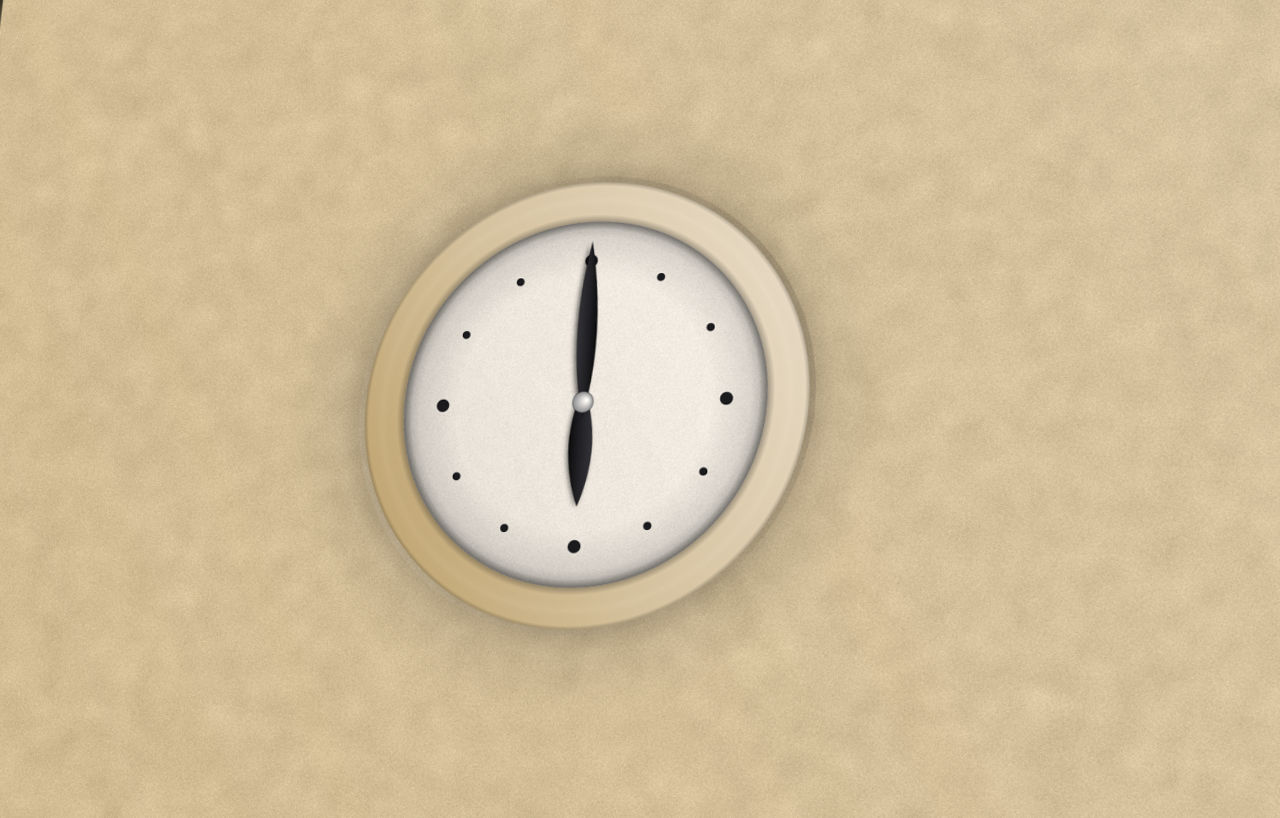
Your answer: **6:00**
